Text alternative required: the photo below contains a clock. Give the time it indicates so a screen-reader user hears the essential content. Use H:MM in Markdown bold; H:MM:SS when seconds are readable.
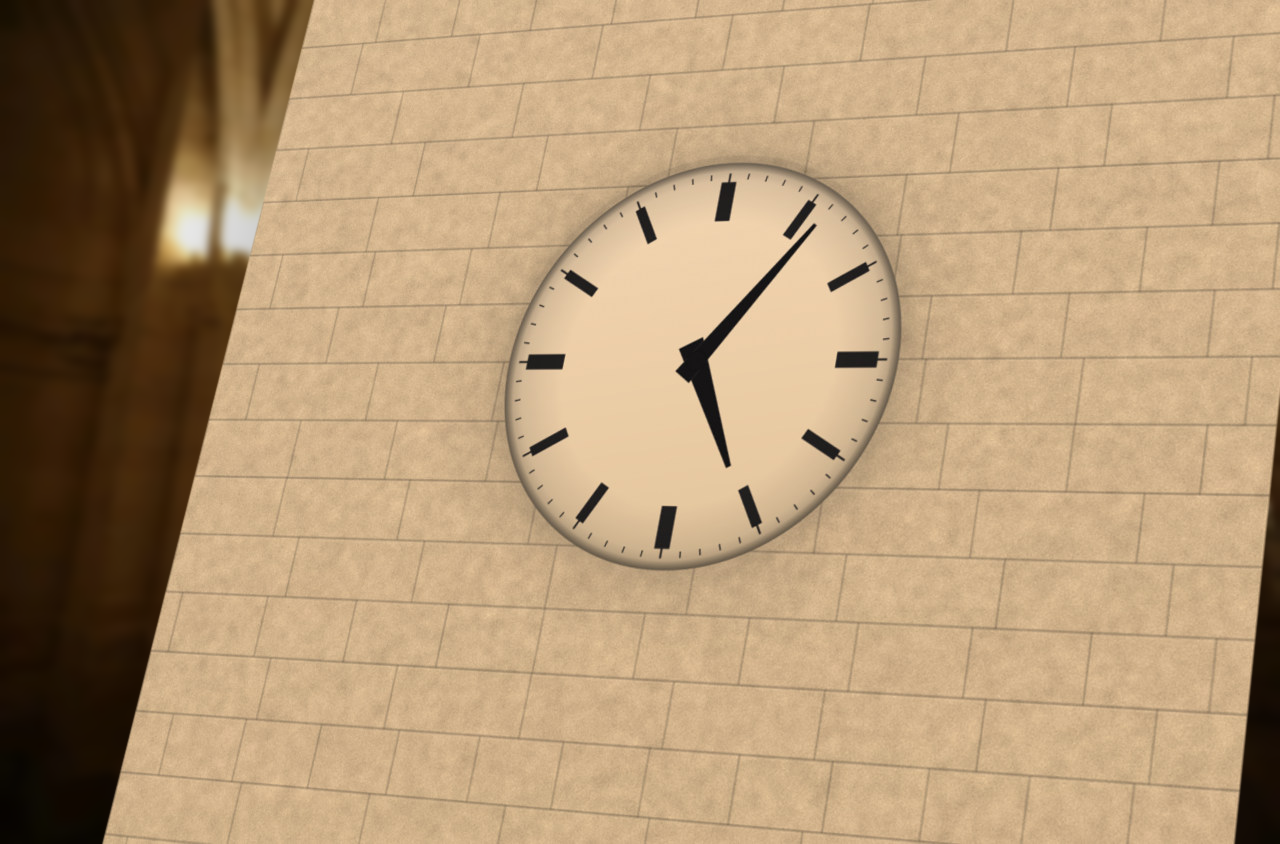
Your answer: **5:06**
